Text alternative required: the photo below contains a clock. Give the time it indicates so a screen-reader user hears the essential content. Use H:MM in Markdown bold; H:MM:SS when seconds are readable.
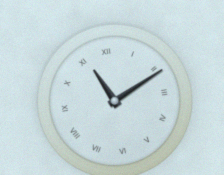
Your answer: **11:11**
